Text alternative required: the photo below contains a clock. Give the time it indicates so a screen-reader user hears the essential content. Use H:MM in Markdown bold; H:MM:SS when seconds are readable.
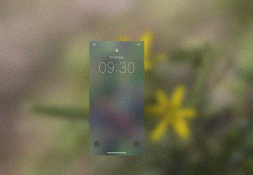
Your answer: **9:30**
